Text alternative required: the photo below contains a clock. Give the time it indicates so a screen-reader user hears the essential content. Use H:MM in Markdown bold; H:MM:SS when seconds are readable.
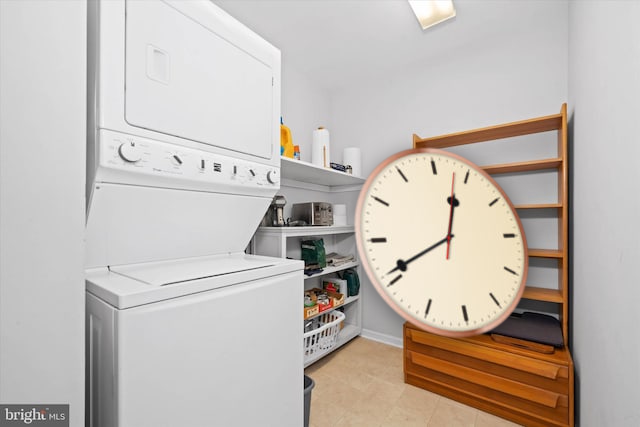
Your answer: **12:41:03**
